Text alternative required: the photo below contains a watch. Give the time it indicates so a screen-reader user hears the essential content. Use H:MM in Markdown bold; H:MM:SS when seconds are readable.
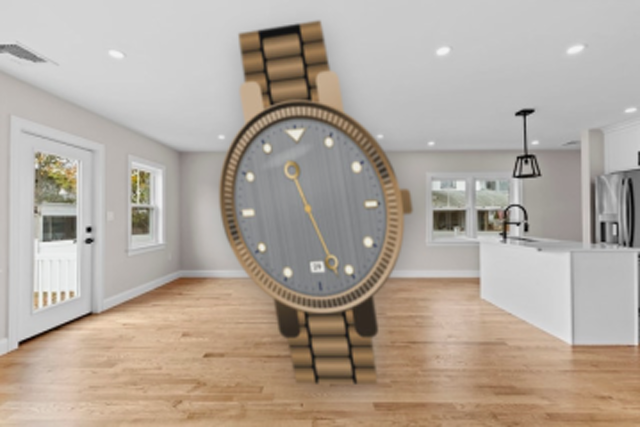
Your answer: **11:27**
